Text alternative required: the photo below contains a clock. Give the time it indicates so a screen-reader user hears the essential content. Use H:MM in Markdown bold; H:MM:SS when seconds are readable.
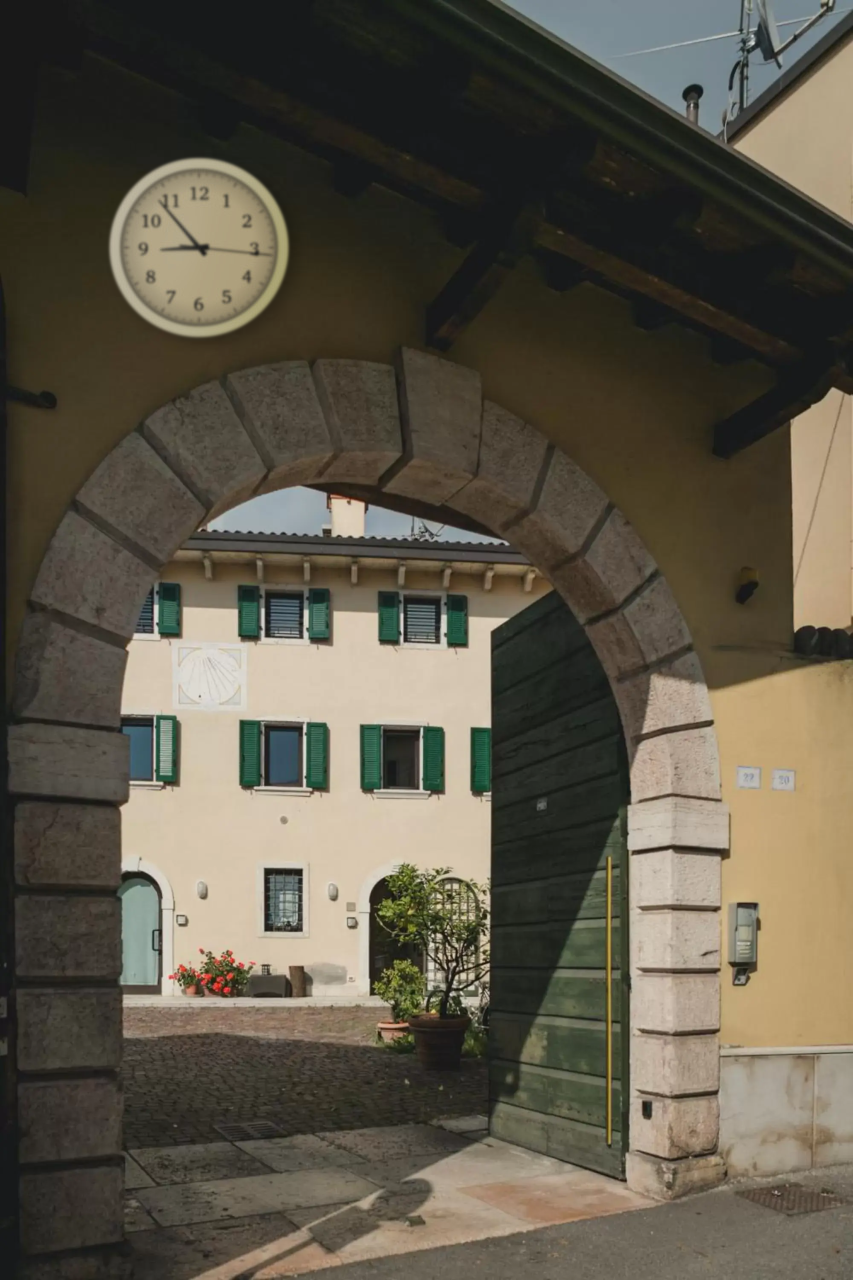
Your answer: **8:53:16**
